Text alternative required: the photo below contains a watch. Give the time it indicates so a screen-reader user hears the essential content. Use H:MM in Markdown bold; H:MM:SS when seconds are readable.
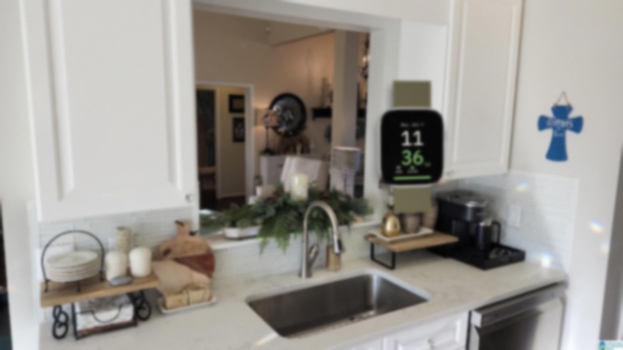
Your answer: **11:36**
